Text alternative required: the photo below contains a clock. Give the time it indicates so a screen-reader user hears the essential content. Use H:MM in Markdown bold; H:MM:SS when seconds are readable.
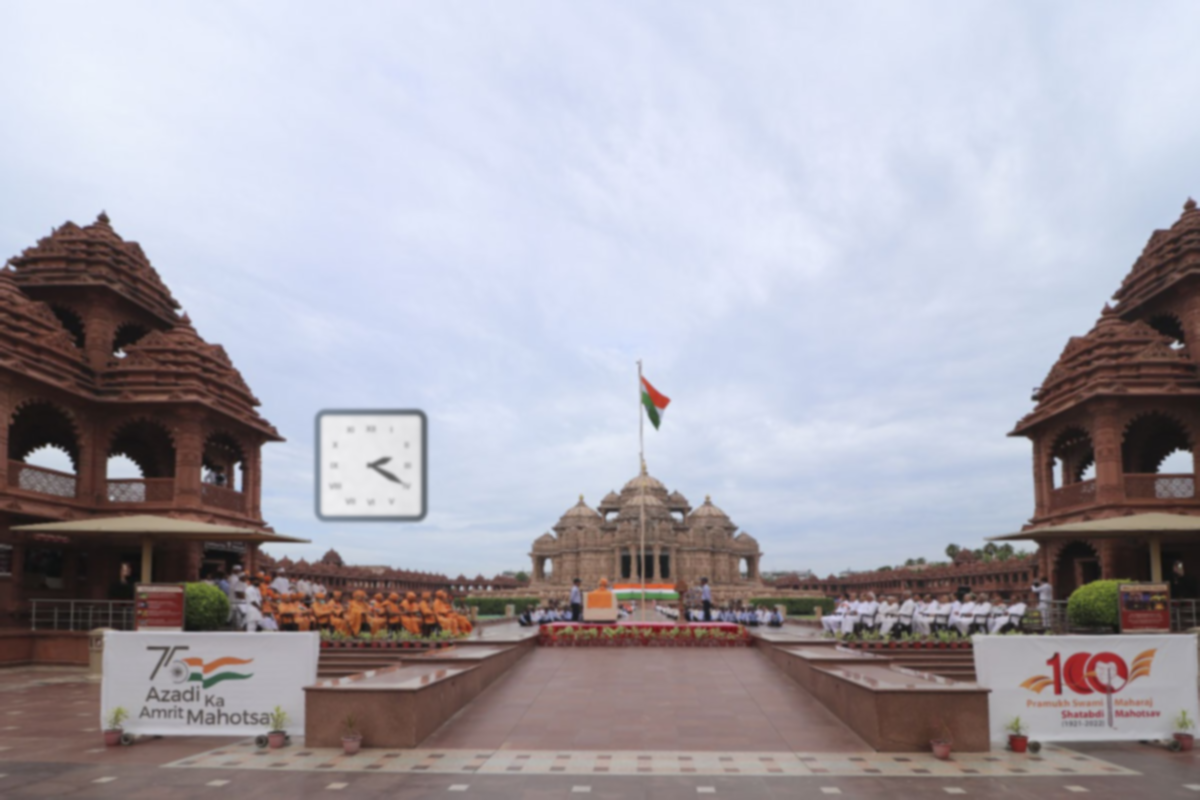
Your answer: **2:20**
